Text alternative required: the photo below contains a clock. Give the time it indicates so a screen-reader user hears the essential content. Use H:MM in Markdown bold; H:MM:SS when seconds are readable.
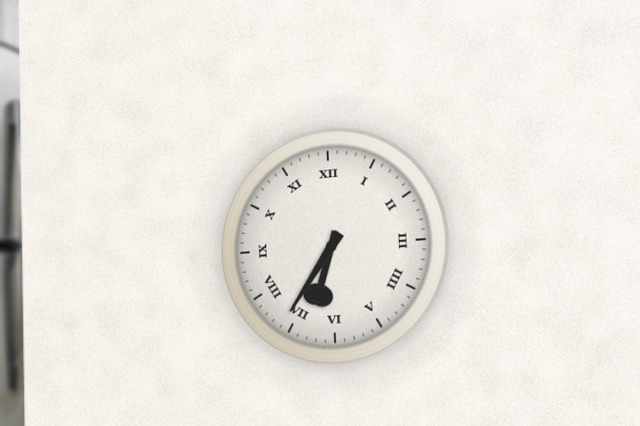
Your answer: **6:36**
